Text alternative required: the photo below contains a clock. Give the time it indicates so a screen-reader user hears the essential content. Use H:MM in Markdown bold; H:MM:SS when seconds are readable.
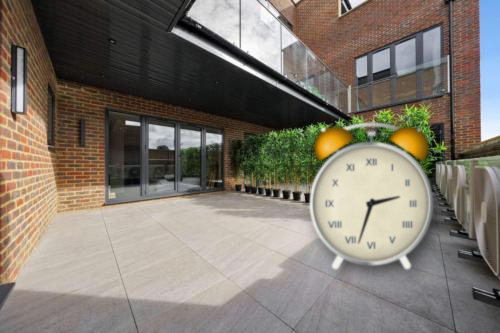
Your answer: **2:33**
